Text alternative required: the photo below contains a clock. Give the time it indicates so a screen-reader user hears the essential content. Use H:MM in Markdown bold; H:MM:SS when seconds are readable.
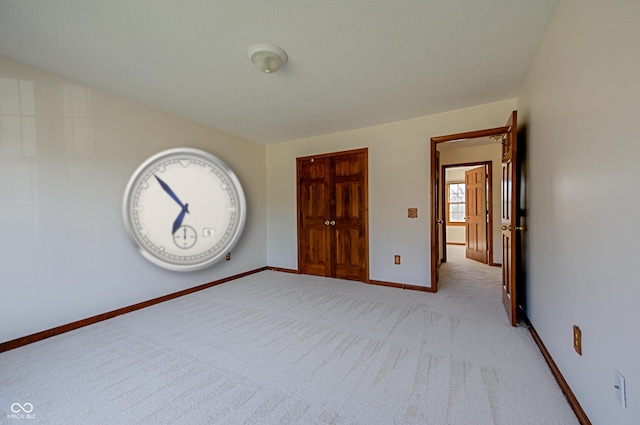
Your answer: **6:53**
